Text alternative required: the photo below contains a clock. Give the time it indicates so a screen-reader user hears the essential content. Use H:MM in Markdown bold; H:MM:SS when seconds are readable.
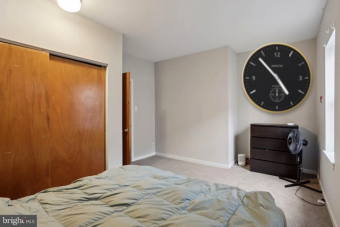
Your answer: **4:53**
